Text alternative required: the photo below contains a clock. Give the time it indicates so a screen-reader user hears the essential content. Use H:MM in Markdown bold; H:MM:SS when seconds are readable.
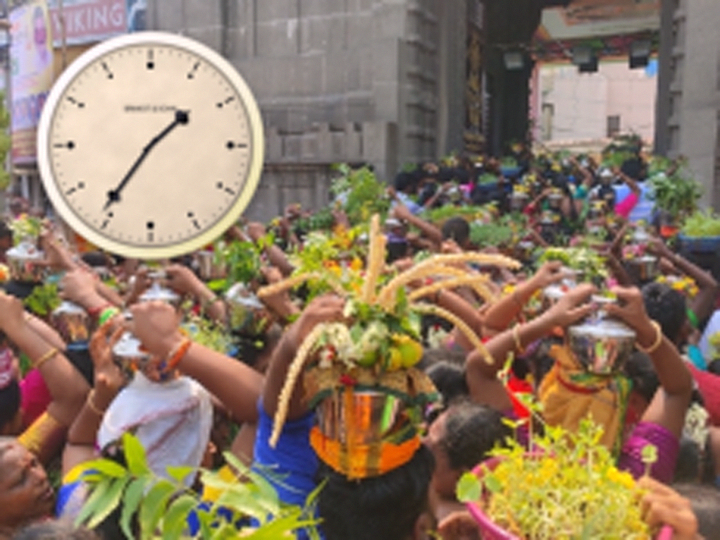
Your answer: **1:36**
